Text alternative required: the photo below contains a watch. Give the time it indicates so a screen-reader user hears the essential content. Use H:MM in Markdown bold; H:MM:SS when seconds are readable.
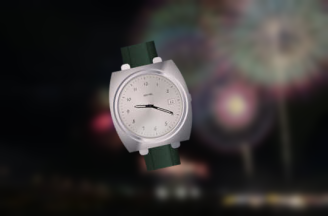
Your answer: **9:20**
